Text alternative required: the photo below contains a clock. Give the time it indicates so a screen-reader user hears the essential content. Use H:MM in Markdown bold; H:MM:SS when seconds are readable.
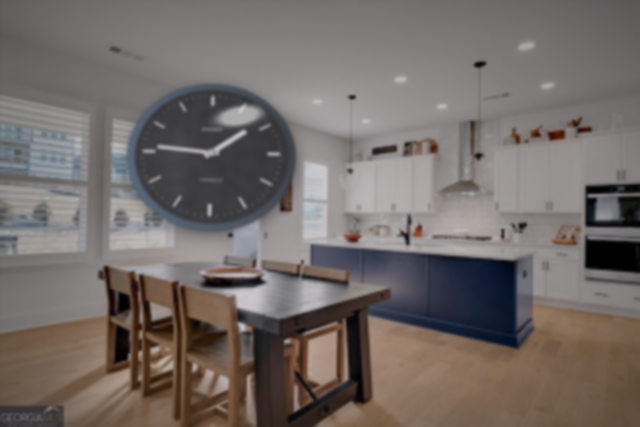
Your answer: **1:46**
